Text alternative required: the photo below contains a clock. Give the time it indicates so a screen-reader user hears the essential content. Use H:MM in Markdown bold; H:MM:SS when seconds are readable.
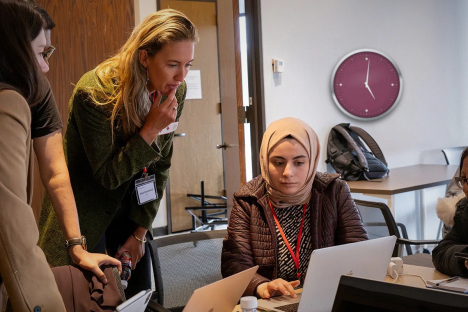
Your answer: **5:01**
